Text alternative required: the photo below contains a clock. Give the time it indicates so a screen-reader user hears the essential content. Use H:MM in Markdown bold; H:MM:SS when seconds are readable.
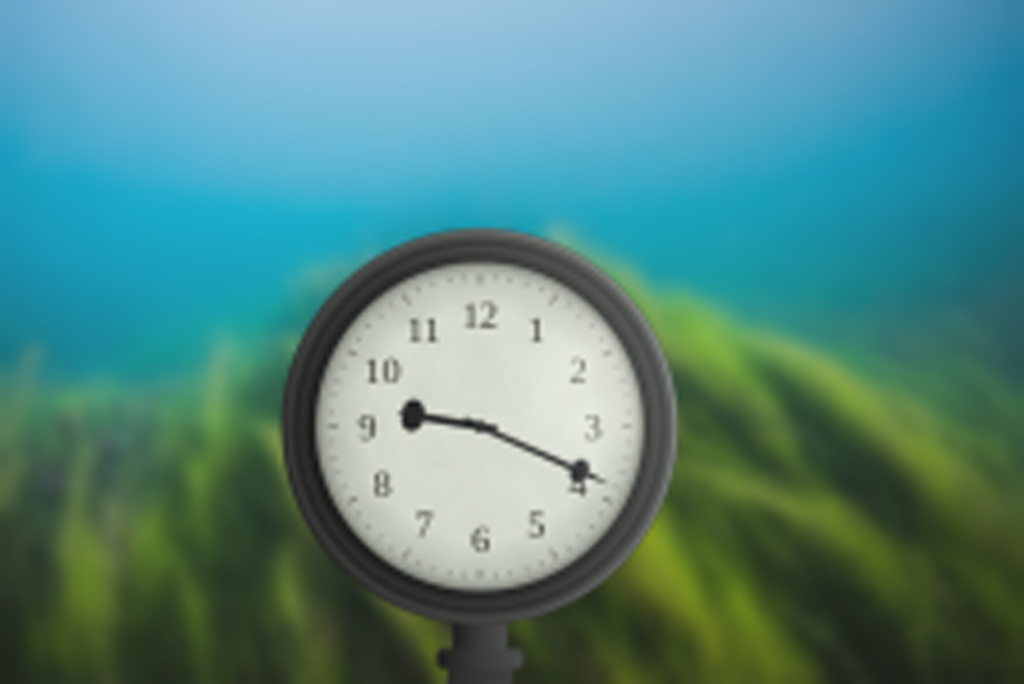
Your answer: **9:19**
